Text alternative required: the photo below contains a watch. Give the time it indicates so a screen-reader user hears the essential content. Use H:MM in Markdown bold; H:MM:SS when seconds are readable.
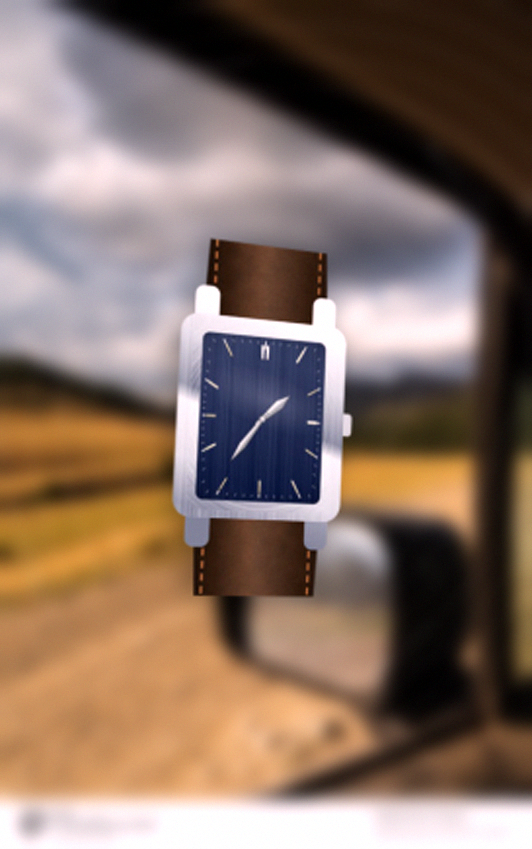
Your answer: **1:36**
